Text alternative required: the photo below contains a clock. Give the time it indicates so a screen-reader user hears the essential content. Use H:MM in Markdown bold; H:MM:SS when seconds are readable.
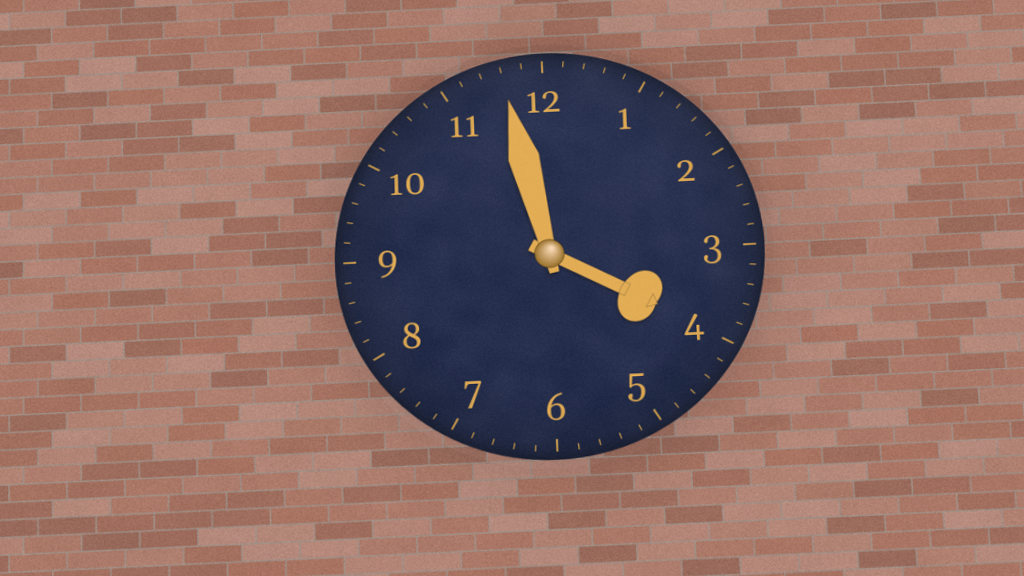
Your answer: **3:58**
